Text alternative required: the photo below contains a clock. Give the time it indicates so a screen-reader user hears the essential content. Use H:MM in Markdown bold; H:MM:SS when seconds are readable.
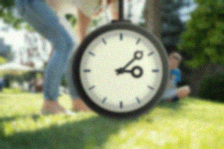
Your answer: **3:08**
